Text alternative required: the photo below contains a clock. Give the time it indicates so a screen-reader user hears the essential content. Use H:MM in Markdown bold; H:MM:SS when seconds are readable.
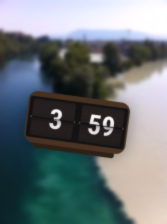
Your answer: **3:59**
